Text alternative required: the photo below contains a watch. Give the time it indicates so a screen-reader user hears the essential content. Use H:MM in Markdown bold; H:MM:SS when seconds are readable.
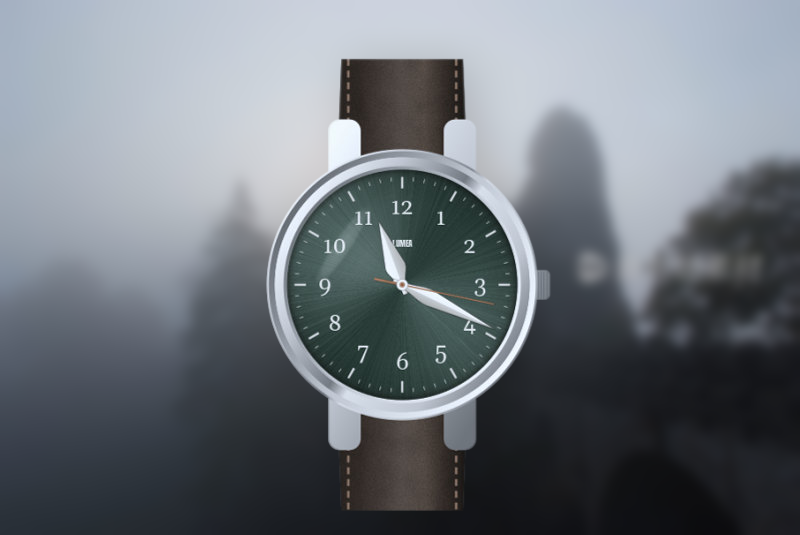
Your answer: **11:19:17**
